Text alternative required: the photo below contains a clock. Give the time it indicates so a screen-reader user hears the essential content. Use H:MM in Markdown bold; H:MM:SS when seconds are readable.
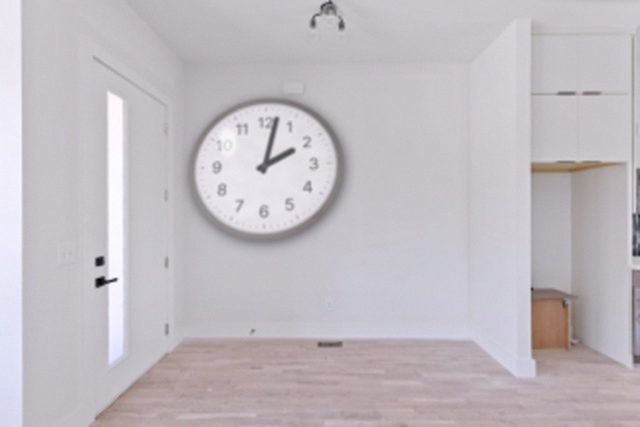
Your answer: **2:02**
